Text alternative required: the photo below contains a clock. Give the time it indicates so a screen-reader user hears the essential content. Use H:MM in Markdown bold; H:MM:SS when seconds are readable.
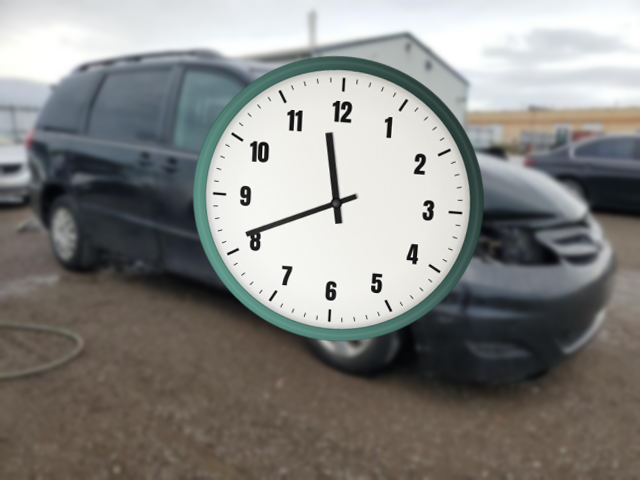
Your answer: **11:41**
